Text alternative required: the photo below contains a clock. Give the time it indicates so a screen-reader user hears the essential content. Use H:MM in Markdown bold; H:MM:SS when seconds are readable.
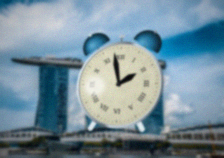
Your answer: **1:58**
